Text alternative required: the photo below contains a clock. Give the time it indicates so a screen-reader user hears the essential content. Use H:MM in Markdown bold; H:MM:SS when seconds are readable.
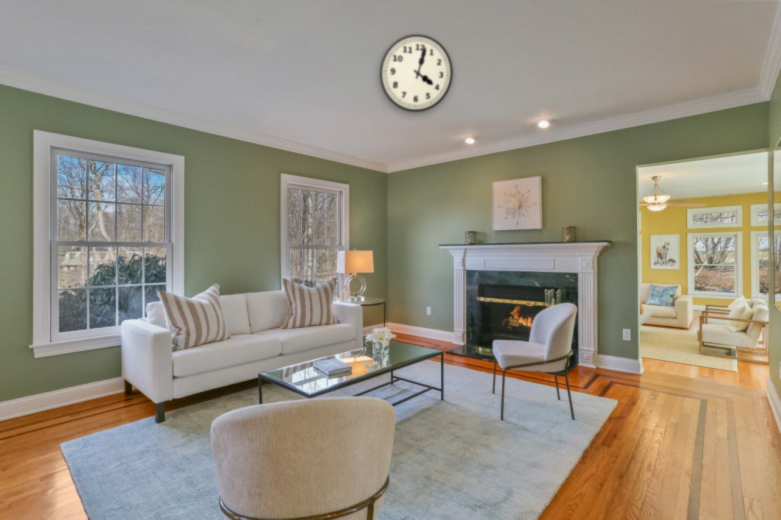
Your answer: **4:02**
